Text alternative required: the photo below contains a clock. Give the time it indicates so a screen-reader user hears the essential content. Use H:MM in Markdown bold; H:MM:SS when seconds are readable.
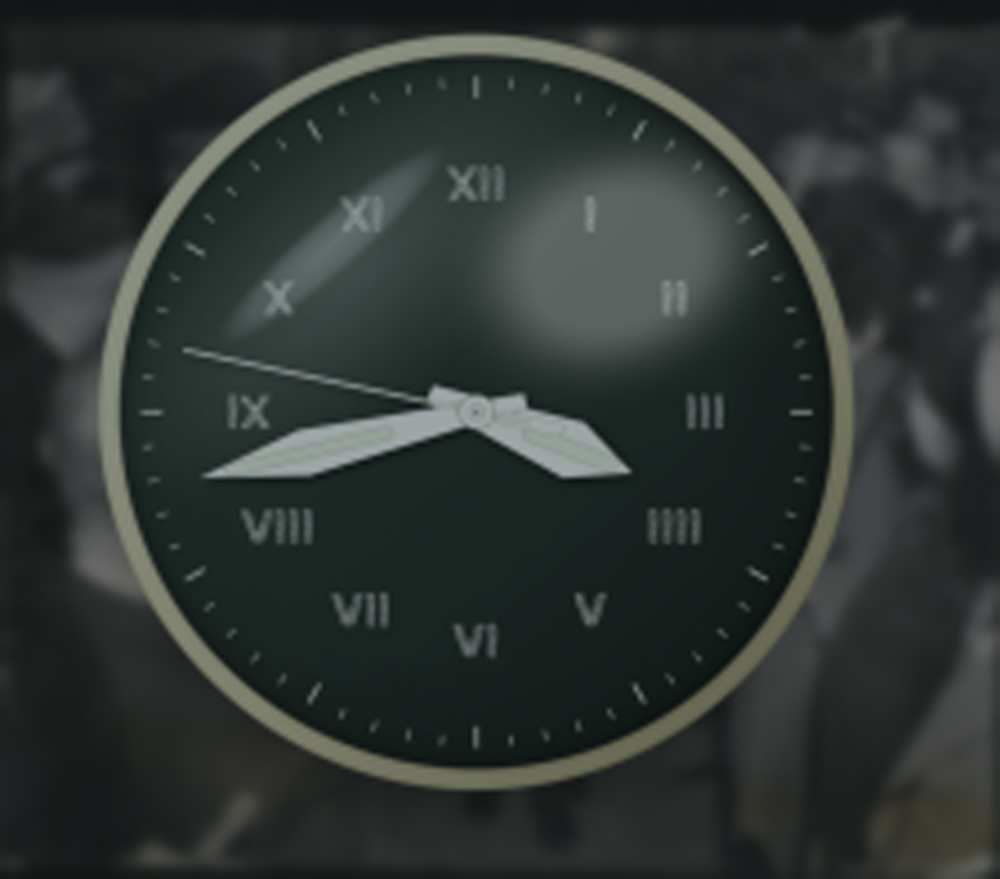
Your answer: **3:42:47**
